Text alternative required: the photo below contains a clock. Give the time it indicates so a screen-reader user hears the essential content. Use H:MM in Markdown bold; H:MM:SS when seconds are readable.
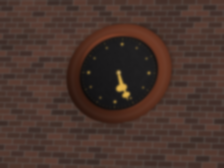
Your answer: **5:26**
